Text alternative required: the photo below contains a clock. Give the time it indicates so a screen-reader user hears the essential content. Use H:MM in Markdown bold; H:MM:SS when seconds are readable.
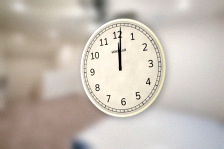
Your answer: **12:01**
